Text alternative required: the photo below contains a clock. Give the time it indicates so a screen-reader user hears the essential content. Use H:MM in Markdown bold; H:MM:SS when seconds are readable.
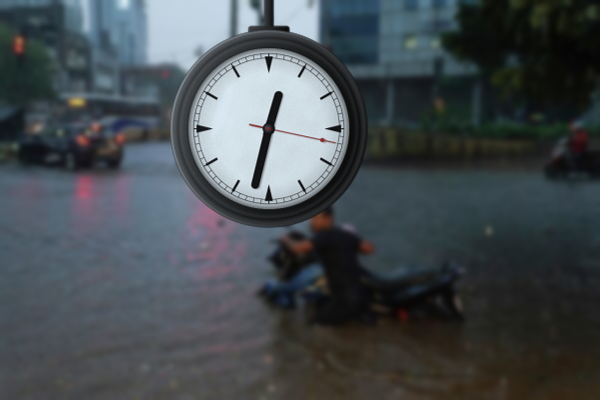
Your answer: **12:32:17**
